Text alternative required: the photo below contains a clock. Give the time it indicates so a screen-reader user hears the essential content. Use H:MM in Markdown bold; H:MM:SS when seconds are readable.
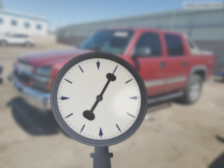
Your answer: **7:05**
